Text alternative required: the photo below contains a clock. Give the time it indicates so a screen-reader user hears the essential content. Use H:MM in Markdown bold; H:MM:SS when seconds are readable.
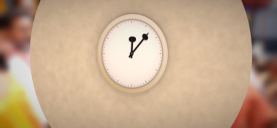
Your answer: **12:07**
